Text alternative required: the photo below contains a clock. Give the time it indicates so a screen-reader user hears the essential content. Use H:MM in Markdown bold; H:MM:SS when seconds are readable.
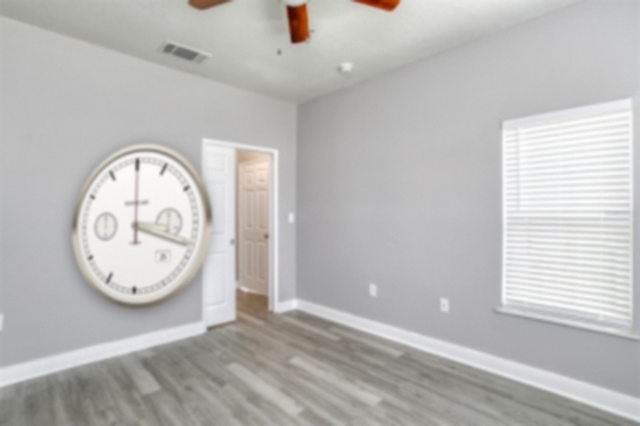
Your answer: **3:18**
